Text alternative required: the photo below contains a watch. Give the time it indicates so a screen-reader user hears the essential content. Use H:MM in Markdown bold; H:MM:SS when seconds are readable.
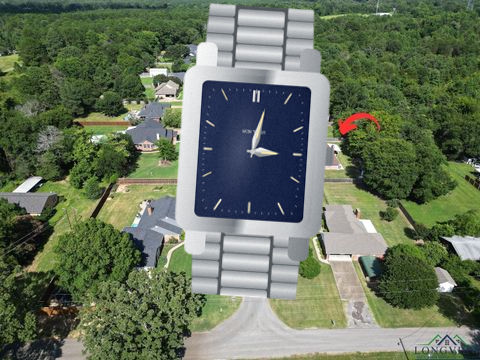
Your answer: **3:02**
